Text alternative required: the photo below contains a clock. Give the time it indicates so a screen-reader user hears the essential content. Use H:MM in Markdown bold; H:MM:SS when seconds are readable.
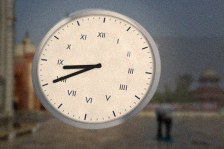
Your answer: **8:40**
